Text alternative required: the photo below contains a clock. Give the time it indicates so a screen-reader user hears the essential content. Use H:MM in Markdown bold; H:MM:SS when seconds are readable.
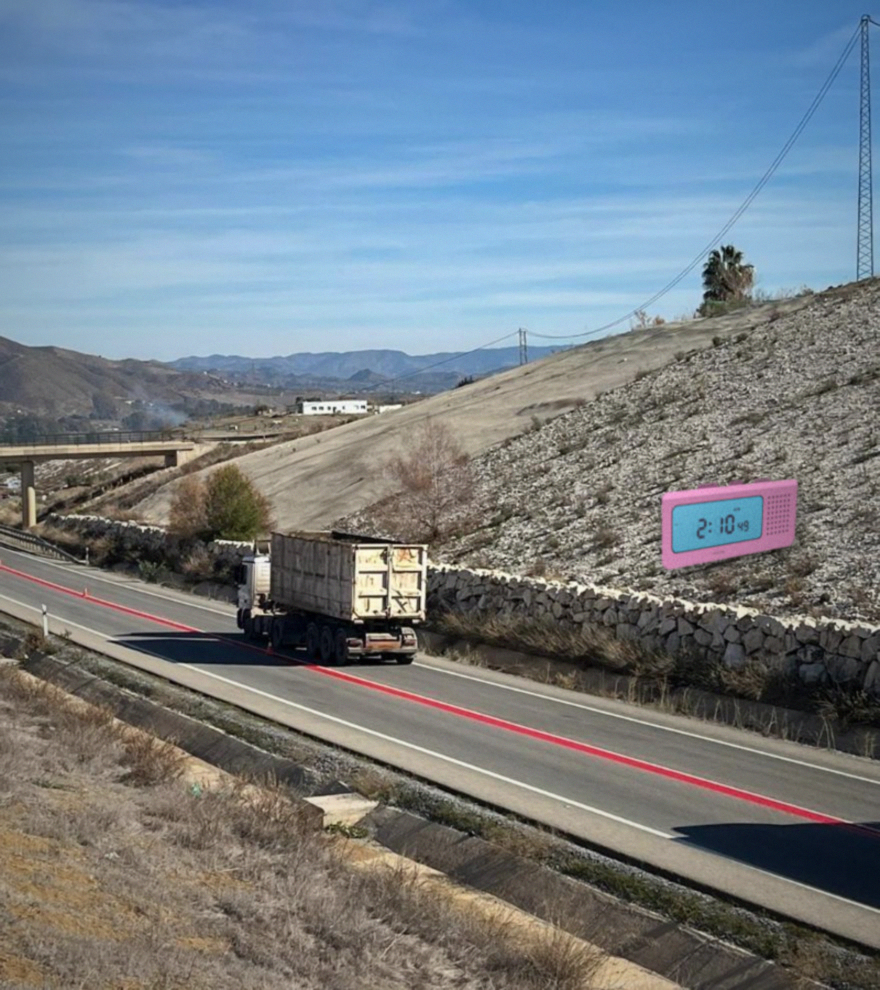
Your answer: **2:10**
